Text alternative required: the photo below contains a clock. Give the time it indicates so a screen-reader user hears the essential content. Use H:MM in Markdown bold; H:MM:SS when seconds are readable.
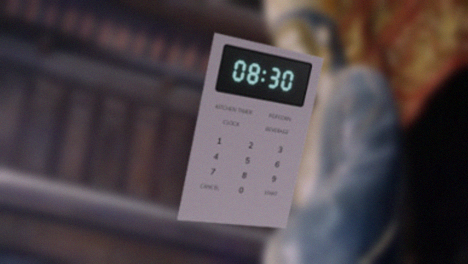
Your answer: **8:30**
